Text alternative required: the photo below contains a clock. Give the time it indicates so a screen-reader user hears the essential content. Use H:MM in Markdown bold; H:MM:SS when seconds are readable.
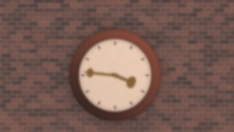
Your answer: **3:46**
